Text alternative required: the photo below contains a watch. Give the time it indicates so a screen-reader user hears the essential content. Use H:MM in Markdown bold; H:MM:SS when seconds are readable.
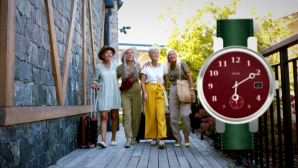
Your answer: **6:10**
